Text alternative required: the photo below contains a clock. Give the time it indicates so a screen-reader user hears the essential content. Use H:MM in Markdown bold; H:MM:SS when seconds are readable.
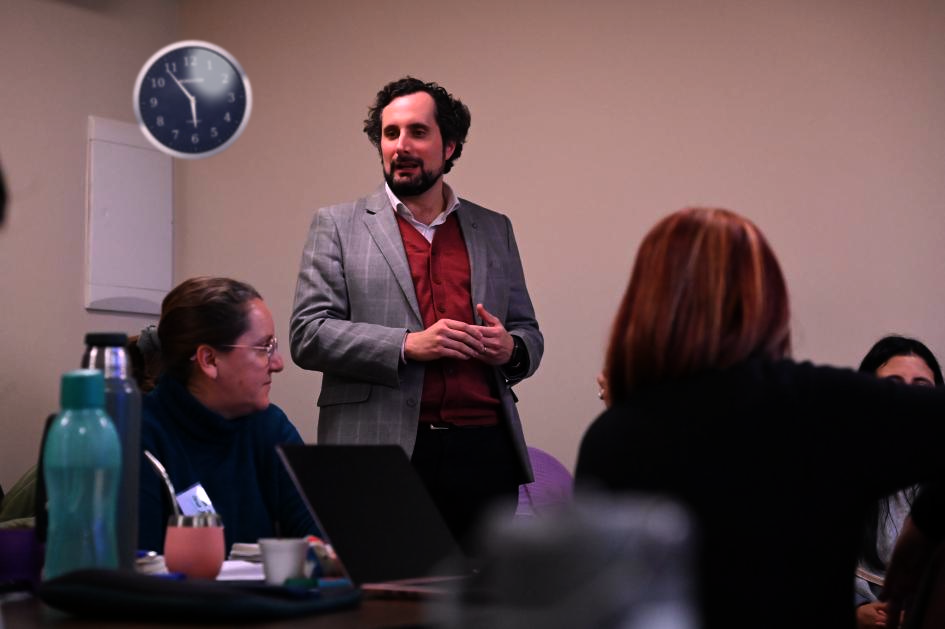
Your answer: **5:54**
